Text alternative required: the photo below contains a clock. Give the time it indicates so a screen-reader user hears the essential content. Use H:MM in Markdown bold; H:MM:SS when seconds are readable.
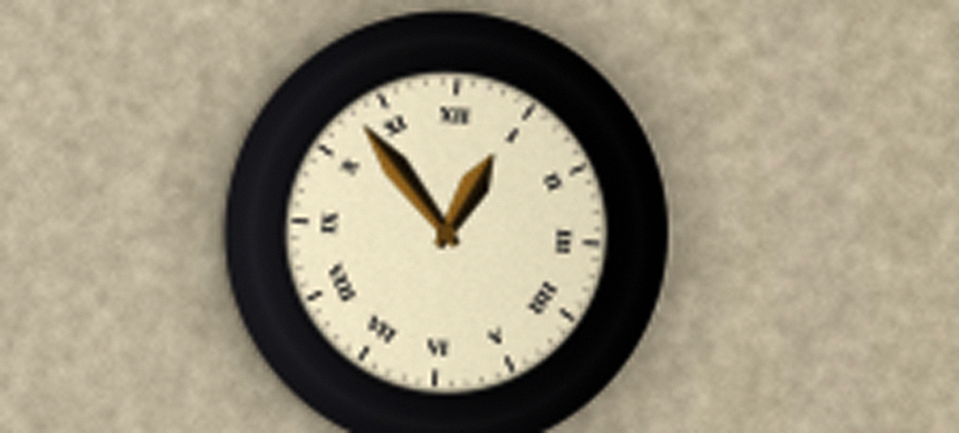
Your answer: **12:53**
